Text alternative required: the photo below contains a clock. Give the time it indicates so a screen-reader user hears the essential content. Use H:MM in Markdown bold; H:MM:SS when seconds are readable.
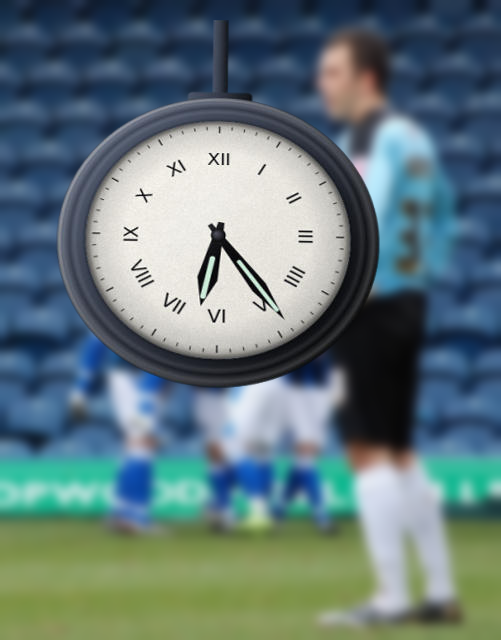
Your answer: **6:24**
